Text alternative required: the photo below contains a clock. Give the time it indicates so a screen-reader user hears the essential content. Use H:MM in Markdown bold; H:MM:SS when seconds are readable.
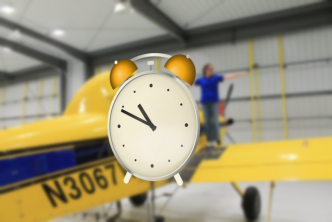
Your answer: **10:49**
